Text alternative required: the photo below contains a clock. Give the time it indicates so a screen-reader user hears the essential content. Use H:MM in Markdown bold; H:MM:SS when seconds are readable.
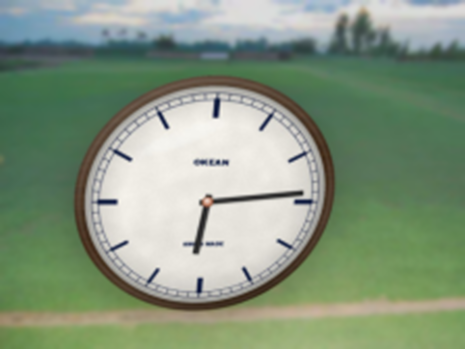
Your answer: **6:14**
